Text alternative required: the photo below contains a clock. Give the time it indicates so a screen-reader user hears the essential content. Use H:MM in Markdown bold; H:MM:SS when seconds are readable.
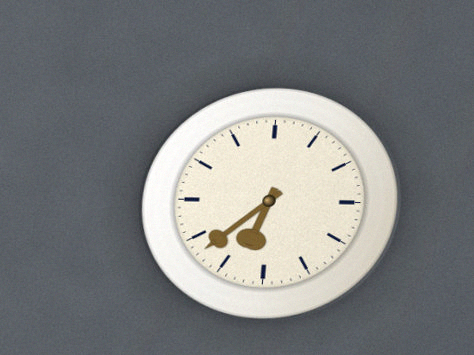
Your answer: **6:38**
